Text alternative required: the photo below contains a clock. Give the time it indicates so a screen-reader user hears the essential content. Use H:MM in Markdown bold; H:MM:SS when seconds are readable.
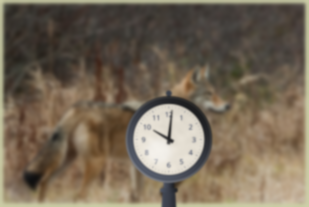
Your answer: **10:01**
